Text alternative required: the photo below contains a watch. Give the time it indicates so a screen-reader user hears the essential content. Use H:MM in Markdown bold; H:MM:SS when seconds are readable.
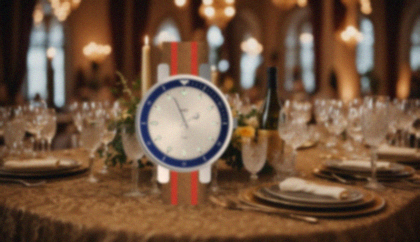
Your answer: **1:56**
